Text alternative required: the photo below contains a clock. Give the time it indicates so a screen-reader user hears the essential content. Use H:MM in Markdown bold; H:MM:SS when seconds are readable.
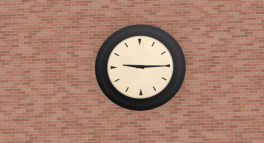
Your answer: **9:15**
